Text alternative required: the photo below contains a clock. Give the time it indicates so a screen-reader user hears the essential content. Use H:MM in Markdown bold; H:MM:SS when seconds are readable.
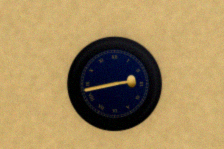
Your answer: **2:43**
